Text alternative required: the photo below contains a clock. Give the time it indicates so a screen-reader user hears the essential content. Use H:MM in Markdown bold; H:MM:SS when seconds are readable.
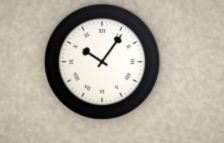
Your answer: **10:06**
